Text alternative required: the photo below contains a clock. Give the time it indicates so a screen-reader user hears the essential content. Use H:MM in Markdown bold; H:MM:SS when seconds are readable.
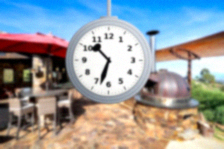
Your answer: **10:33**
